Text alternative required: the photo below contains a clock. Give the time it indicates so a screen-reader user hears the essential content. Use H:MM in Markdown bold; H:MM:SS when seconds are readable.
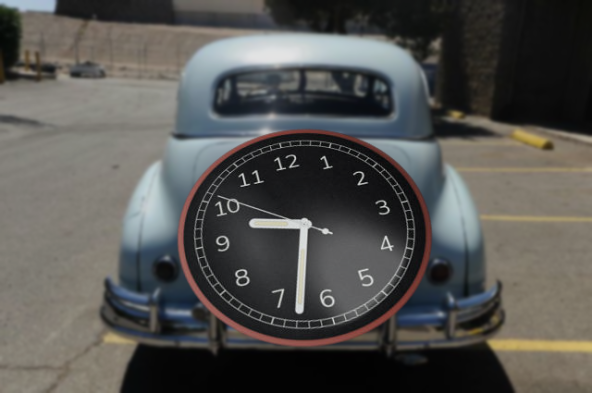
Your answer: **9:32:51**
